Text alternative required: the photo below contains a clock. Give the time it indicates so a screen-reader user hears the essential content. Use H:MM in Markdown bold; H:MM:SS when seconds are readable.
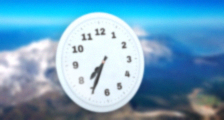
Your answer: **7:35**
